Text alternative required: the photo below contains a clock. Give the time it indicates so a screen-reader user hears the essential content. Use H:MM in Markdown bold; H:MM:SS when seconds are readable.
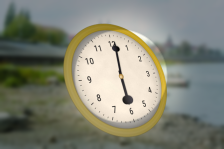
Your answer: **6:01**
